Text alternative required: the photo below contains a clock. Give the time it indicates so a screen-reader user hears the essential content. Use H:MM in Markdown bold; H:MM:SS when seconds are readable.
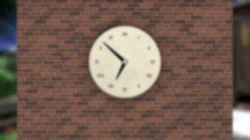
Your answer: **6:52**
